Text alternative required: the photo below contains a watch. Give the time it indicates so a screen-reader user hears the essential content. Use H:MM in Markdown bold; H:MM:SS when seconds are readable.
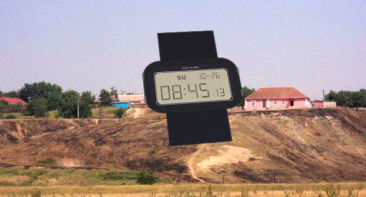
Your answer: **8:45:13**
